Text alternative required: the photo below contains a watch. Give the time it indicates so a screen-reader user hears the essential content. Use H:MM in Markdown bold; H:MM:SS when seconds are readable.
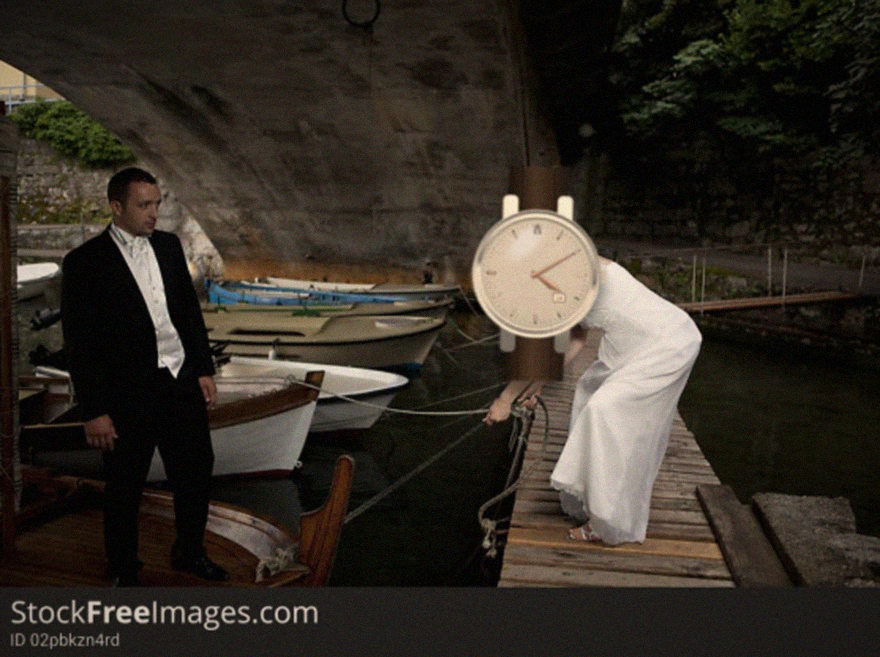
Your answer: **4:10**
